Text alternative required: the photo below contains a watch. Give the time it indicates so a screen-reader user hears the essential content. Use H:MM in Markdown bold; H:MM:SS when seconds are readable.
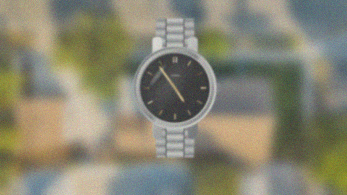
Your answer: **4:54**
